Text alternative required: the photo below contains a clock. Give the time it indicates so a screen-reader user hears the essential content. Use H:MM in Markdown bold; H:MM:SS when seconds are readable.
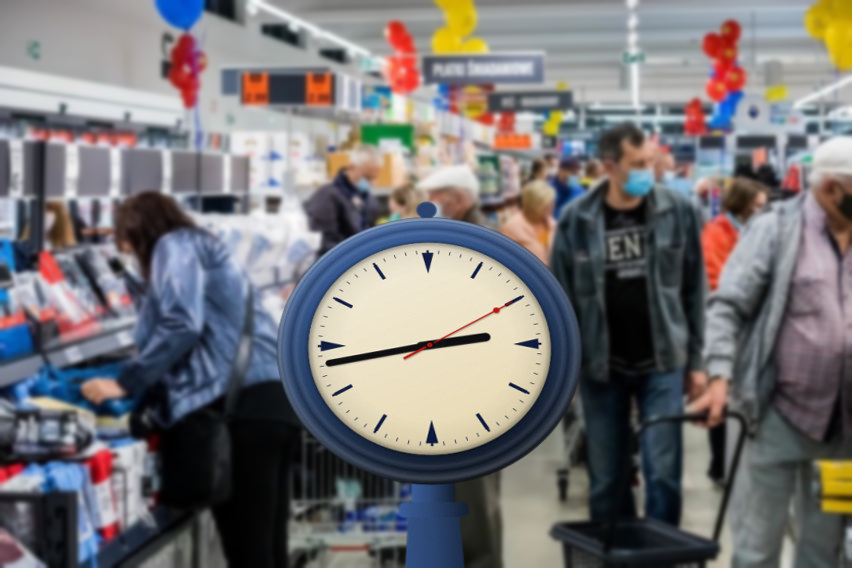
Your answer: **2:43:10**
